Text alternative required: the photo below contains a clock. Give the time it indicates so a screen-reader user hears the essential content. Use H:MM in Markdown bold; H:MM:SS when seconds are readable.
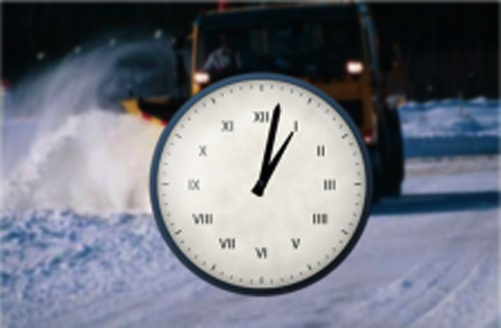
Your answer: **1:02**
